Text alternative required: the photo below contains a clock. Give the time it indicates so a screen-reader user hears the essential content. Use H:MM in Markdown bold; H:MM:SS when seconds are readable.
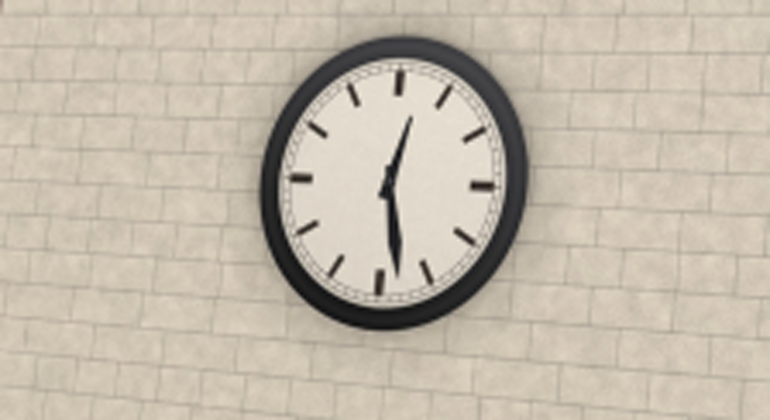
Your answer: **12:28**
